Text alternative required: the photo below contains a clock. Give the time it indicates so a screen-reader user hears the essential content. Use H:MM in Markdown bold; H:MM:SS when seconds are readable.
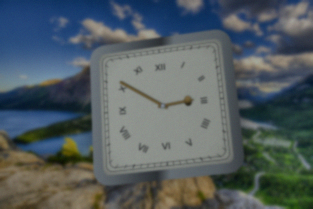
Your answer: **2:51**
